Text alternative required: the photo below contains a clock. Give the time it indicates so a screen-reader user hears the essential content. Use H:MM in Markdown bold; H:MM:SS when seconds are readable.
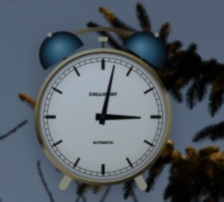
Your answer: **3:02**
